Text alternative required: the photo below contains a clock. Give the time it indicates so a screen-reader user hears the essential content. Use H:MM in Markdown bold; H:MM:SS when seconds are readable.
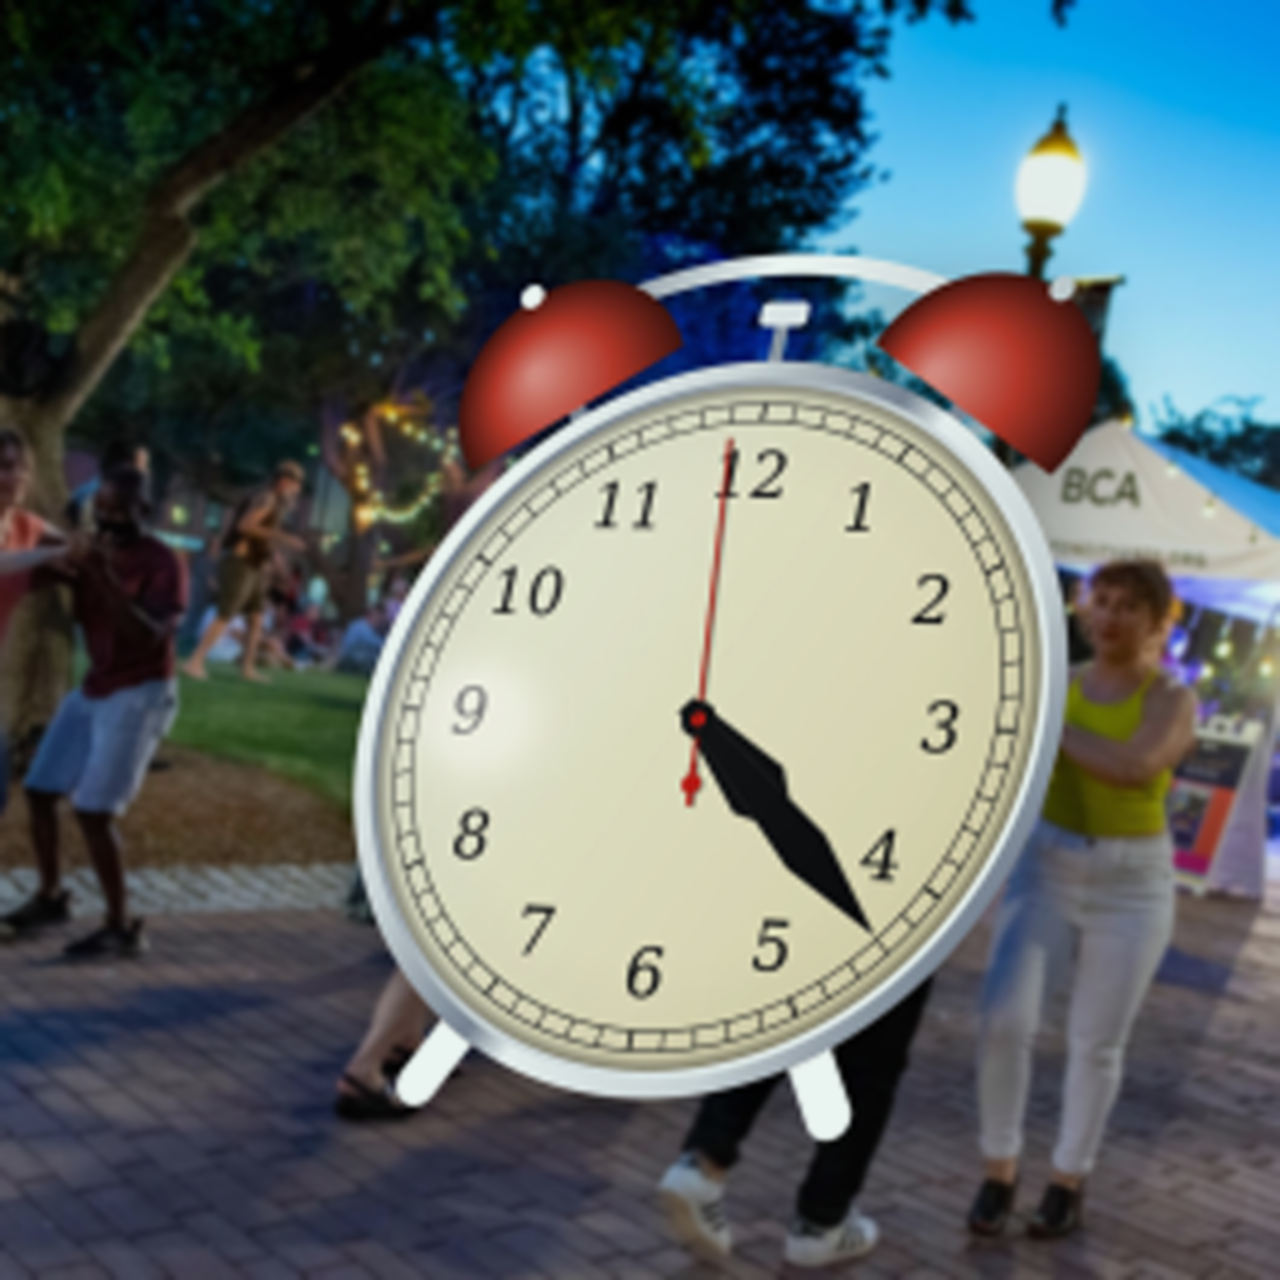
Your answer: **4:21:59**
